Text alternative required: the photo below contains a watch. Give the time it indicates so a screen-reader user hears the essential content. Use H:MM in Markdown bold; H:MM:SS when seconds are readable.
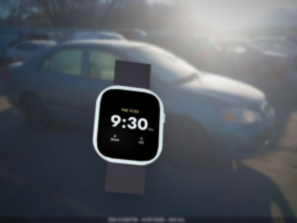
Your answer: **9:30**
